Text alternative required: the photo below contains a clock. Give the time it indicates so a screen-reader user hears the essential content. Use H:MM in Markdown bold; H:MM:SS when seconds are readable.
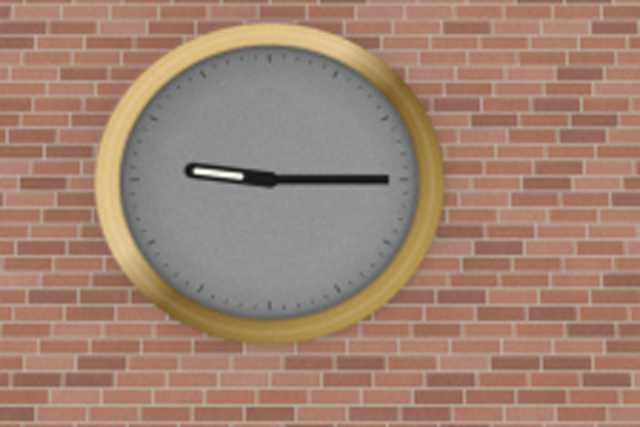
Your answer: **9:15**
